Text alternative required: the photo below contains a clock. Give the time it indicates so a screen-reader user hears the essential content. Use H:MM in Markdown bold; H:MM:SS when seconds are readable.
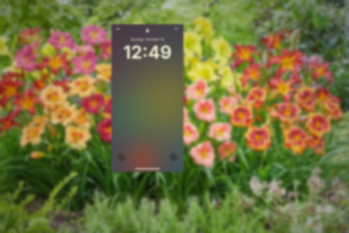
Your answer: **12:49**
